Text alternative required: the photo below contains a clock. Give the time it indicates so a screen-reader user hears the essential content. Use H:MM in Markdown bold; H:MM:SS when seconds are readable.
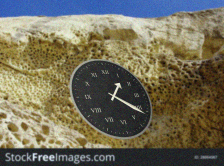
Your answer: **1:21**
